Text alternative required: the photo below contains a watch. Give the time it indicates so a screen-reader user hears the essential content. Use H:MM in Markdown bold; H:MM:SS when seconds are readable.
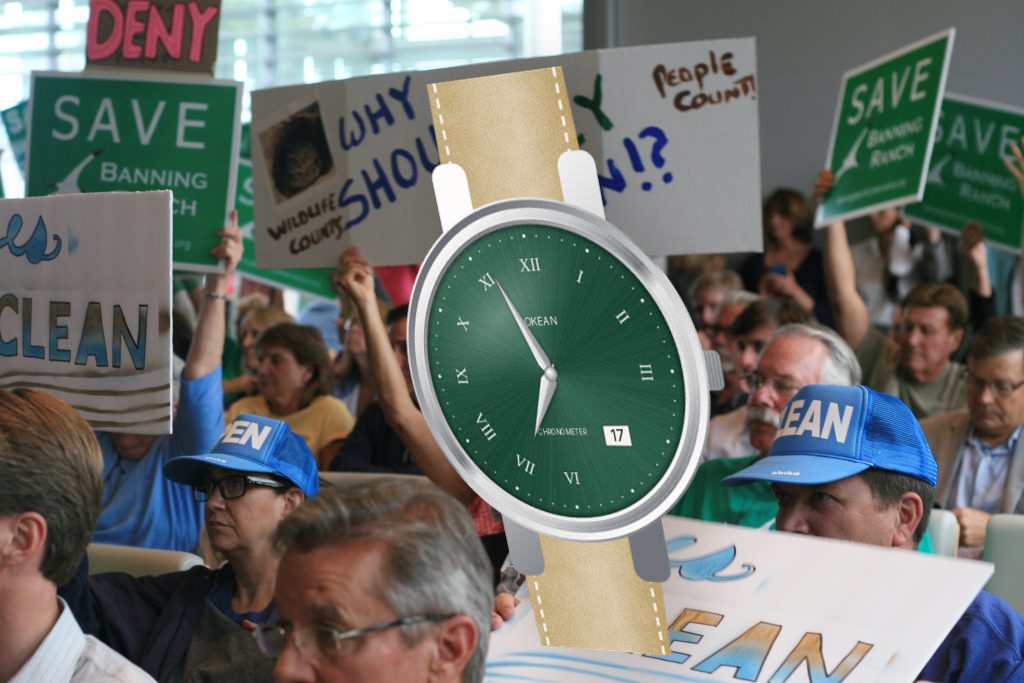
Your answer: **6:56**
